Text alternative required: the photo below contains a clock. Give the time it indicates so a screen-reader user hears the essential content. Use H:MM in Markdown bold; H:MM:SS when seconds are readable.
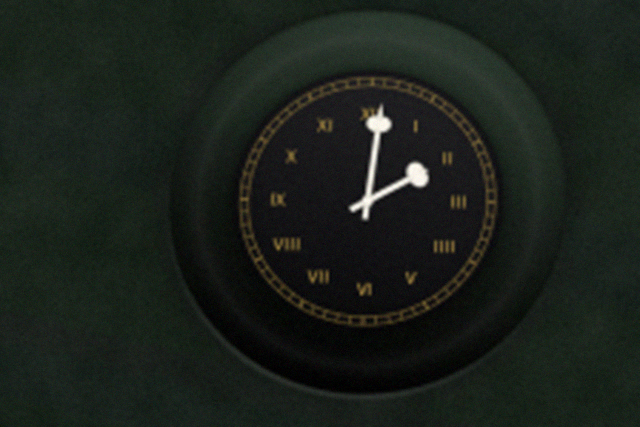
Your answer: **2:01**
